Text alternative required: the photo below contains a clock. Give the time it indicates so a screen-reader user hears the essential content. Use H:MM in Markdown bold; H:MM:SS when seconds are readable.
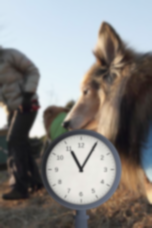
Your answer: **11:05**
